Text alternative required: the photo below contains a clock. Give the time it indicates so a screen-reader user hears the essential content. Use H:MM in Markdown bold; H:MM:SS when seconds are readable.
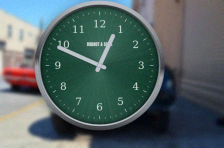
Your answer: **12:49**
